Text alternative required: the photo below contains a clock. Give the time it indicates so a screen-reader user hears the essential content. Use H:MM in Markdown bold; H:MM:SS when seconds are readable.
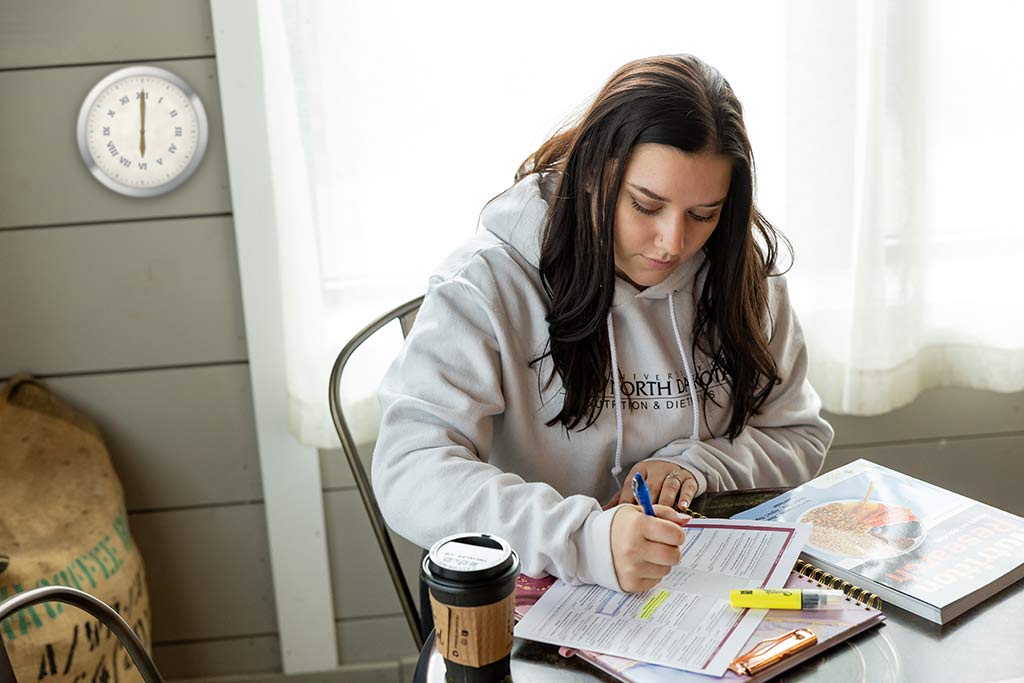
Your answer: **6:00**
